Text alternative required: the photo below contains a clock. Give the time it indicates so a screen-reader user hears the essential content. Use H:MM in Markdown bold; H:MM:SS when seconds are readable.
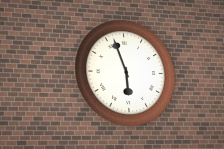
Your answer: **5:57**
